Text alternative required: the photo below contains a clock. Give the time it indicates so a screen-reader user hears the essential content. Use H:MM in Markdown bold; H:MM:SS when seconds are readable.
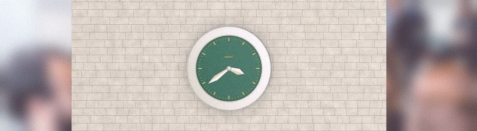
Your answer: **3:39**
